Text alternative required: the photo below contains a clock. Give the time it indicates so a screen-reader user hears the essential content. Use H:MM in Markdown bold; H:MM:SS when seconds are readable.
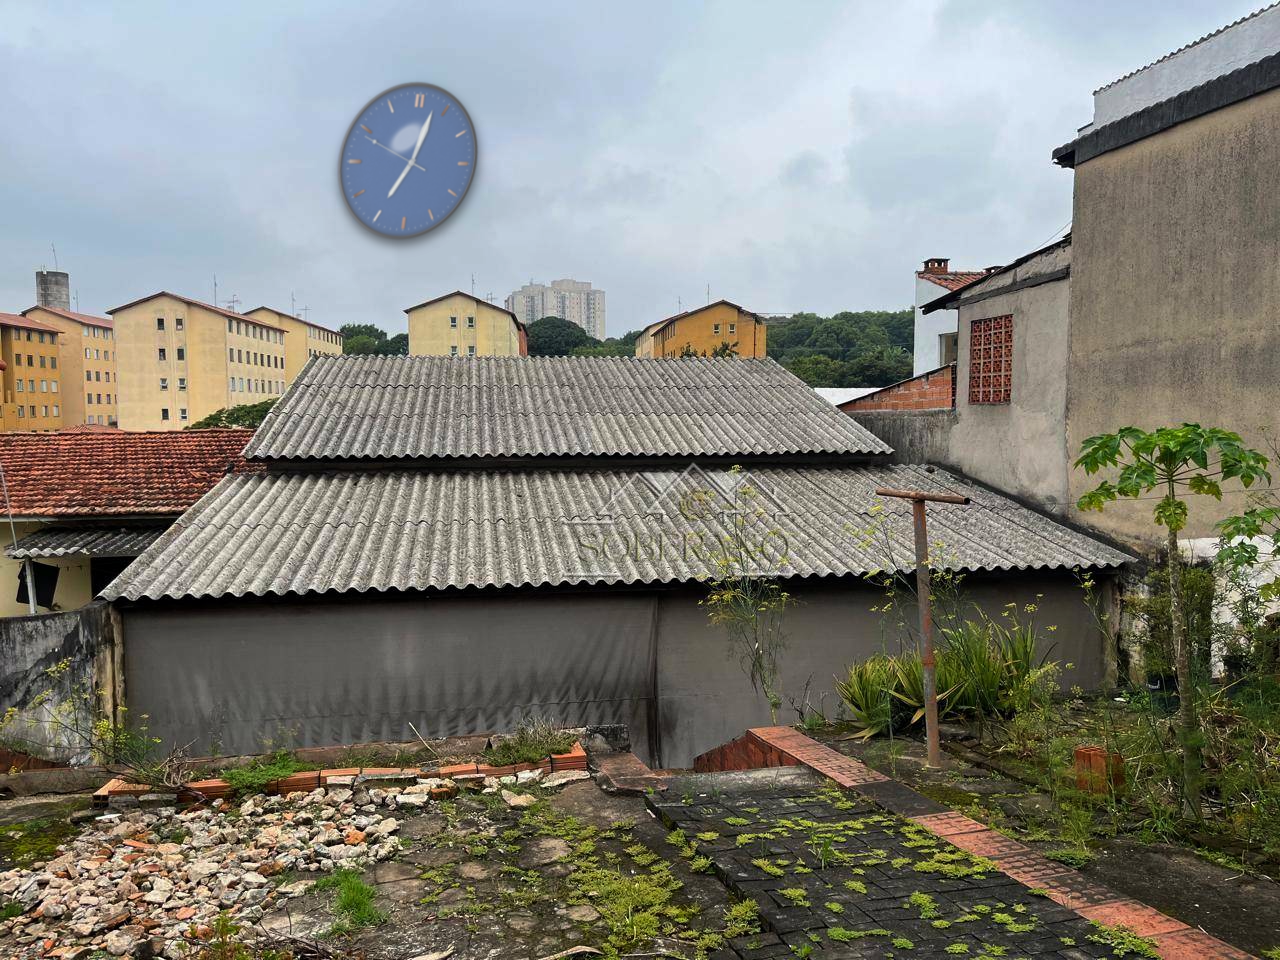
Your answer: **7:02:49**
